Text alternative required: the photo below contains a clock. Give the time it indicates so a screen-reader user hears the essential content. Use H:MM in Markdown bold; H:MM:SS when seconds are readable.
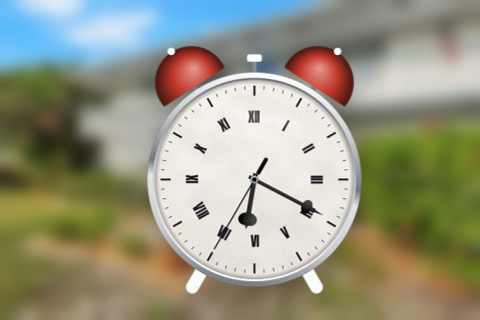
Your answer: **6:19:35**
